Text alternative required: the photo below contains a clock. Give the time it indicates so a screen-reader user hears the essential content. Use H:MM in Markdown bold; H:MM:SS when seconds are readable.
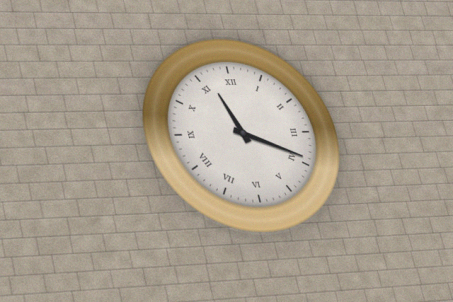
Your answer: **11:19**
